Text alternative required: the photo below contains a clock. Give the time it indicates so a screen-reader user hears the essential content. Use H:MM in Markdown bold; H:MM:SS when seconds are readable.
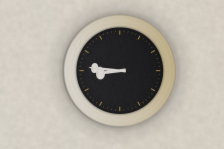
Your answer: **8:46**
